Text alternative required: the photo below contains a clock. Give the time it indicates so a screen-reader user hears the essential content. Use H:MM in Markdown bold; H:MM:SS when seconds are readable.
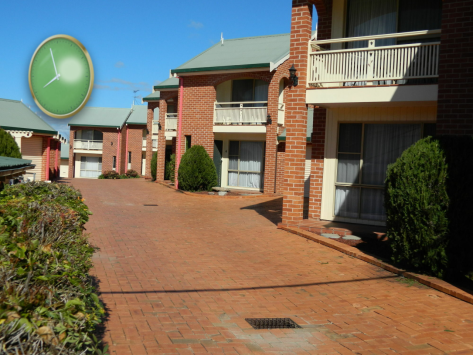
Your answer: **7:57**
